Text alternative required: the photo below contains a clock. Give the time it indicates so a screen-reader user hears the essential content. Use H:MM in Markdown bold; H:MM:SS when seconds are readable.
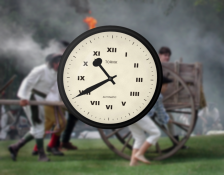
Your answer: **10:40**
